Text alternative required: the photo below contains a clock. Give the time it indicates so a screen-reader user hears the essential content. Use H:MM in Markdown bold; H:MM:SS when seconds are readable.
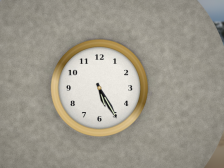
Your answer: **5:25**
